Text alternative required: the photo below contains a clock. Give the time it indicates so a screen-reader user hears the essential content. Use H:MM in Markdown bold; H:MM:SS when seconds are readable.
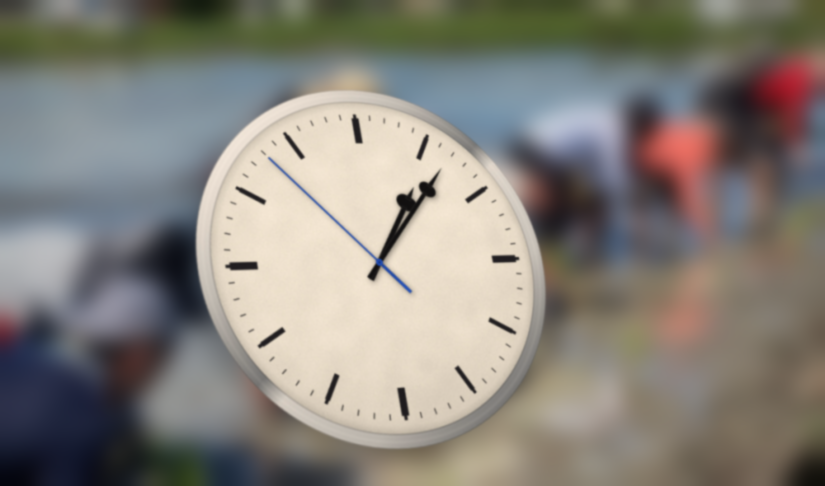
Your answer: **1:06:53**
